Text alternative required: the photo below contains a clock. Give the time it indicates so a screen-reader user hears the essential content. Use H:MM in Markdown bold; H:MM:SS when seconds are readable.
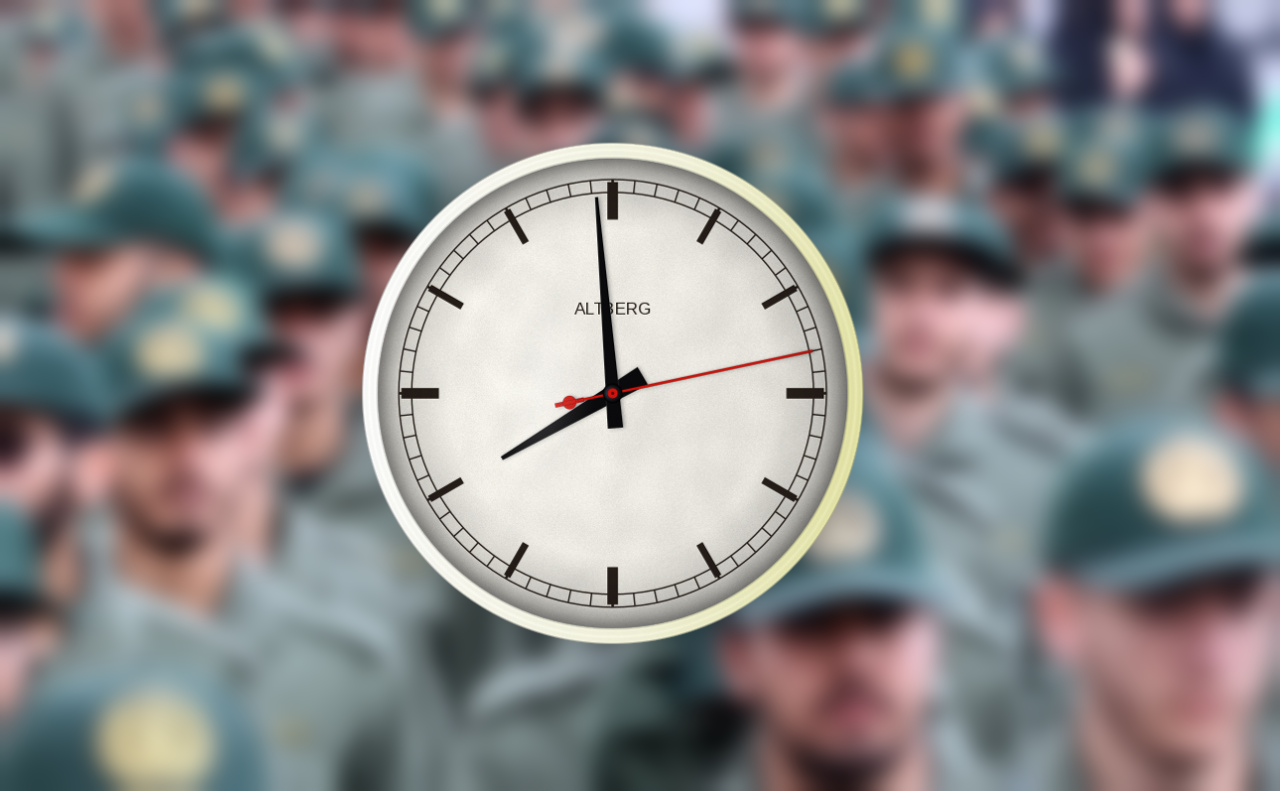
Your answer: **7:59:13**
